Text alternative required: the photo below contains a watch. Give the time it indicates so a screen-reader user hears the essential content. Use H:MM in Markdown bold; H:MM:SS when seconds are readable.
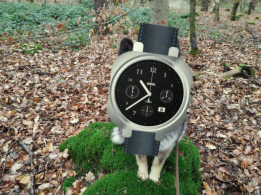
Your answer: **10:38**
